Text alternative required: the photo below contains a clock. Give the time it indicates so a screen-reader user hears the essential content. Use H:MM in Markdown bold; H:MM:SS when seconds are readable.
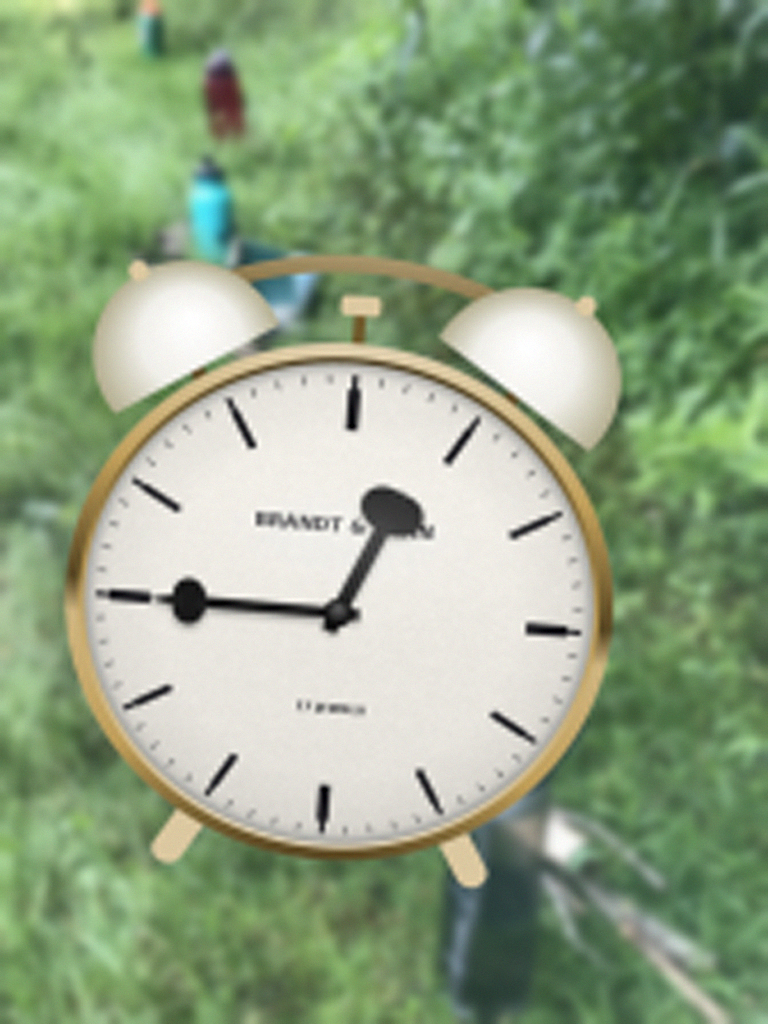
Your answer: **12:45**
